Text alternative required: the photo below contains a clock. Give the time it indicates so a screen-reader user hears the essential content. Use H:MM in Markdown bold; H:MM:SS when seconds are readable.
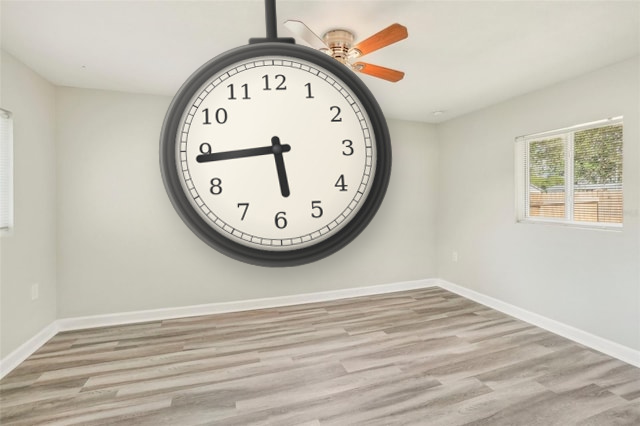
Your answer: **5:44**
